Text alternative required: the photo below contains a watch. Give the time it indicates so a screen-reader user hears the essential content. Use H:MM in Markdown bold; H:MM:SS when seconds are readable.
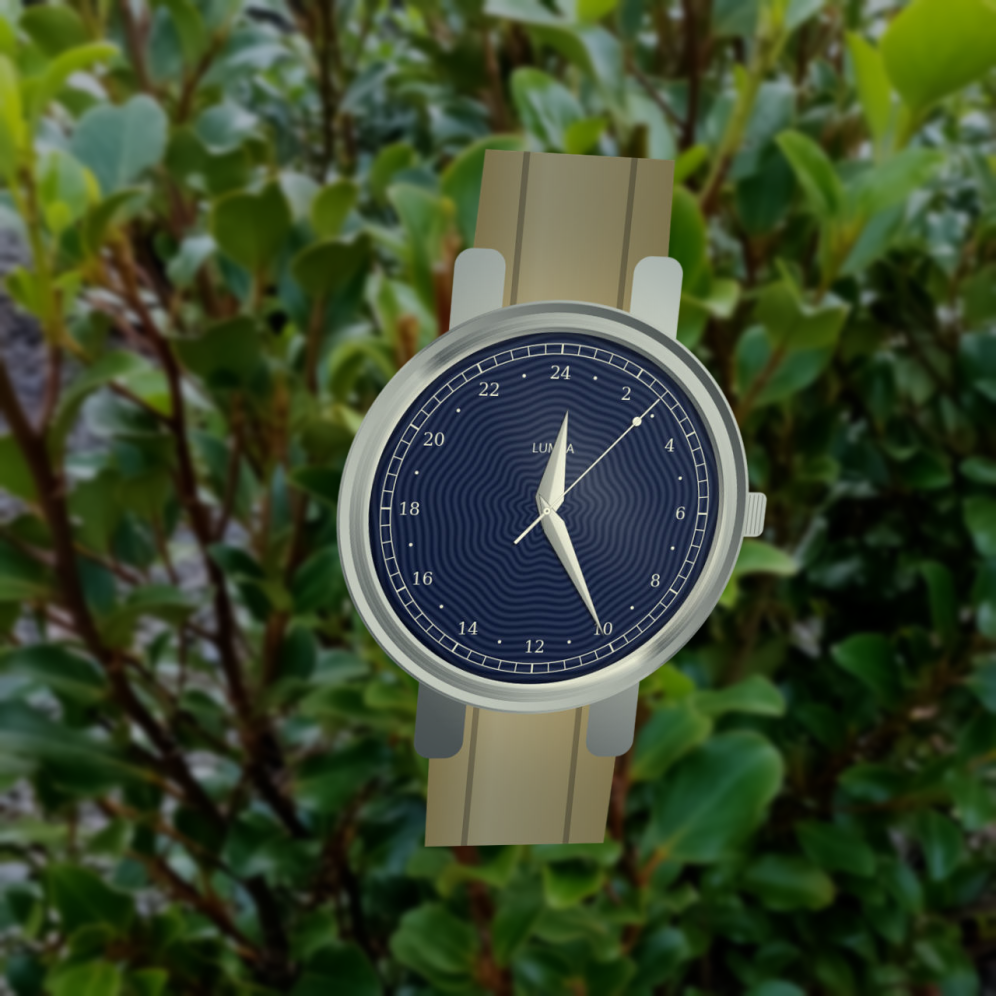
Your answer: **0:25:07**
